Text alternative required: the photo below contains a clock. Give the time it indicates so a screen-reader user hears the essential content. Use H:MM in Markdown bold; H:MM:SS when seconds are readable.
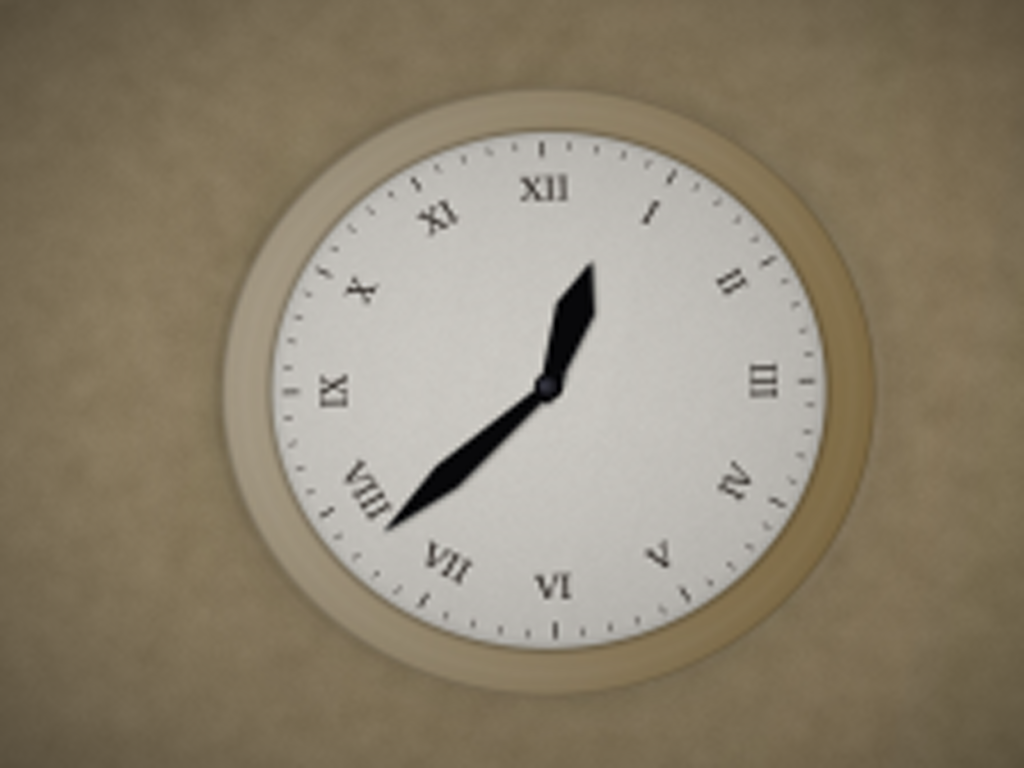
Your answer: **12:38**
